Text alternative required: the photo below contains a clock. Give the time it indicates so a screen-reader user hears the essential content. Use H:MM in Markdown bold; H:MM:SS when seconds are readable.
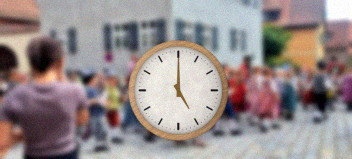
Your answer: **5:00**
